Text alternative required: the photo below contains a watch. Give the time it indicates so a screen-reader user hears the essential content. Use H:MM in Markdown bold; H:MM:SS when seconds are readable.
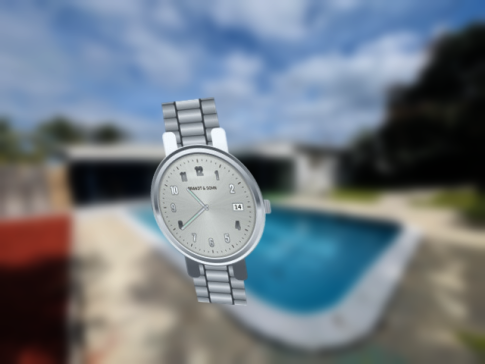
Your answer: **10:39**
